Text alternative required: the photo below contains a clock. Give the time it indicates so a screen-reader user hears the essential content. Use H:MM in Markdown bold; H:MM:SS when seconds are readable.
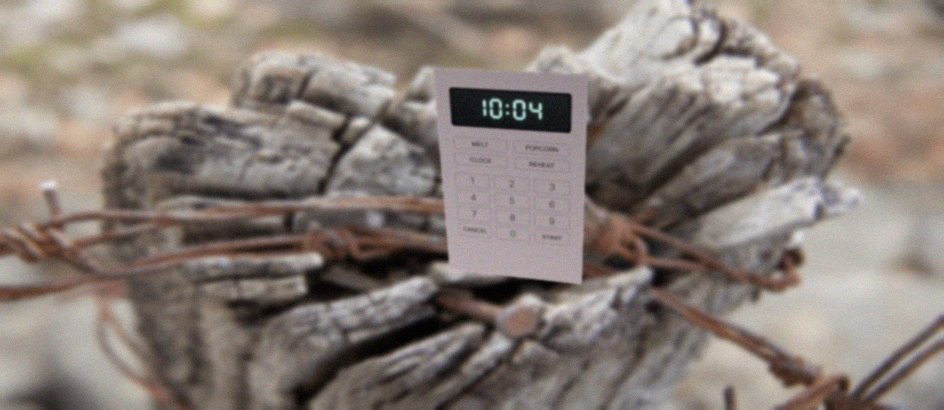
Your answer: **10:04**
